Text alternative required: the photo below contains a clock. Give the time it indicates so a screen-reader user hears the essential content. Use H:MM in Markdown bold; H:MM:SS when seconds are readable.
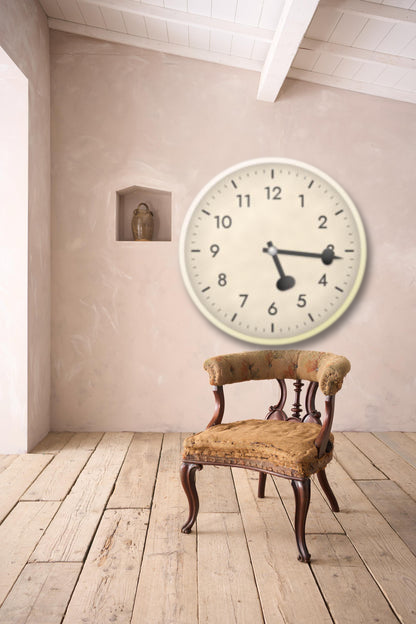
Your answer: **5:16**
